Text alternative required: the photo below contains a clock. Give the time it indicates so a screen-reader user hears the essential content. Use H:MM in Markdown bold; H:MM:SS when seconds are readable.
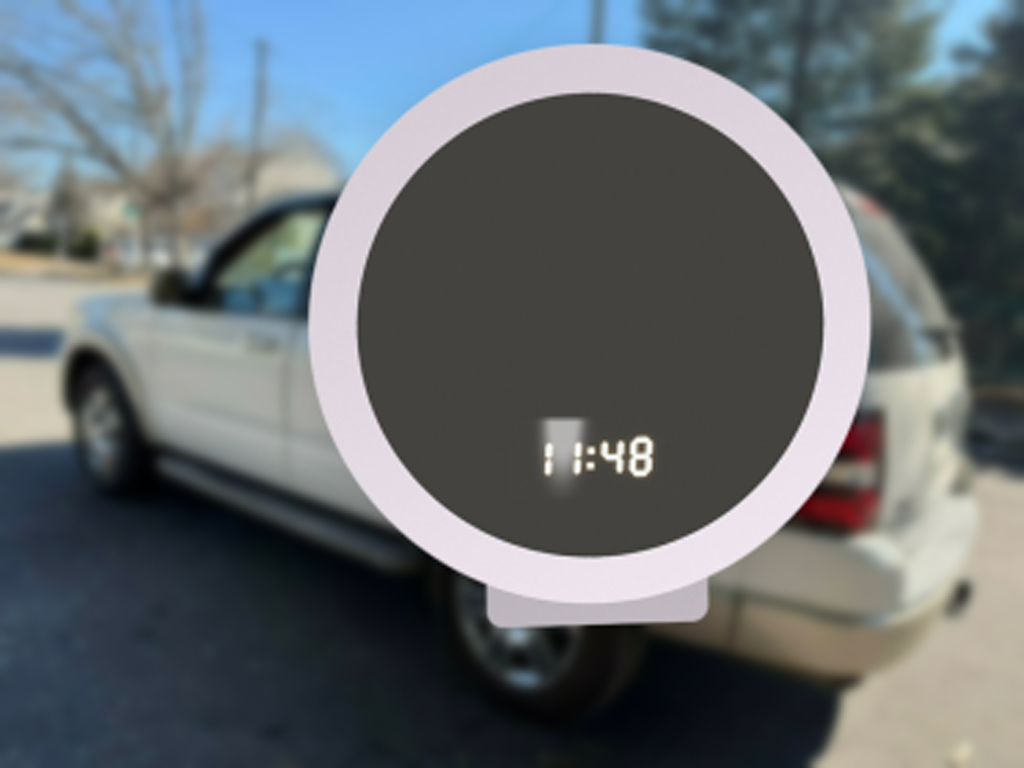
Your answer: **11:48**
